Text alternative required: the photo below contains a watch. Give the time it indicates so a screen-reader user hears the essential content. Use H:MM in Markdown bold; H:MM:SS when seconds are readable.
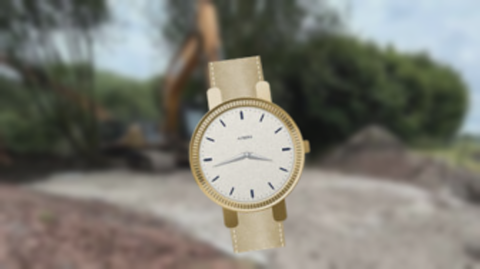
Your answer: **3:43**
